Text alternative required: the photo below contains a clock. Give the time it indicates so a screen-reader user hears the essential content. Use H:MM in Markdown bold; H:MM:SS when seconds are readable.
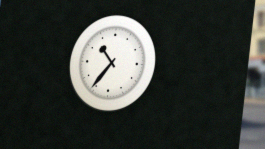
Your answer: **10:36**
